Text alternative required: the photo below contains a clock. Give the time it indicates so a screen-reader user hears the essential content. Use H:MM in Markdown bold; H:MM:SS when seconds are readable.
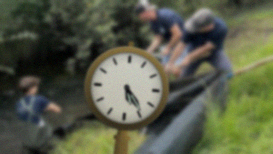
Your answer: **5:24**
